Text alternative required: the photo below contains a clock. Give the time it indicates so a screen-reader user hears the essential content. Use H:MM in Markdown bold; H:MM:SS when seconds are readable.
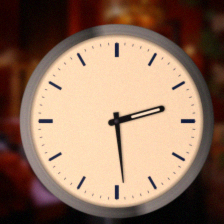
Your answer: **2:29**
